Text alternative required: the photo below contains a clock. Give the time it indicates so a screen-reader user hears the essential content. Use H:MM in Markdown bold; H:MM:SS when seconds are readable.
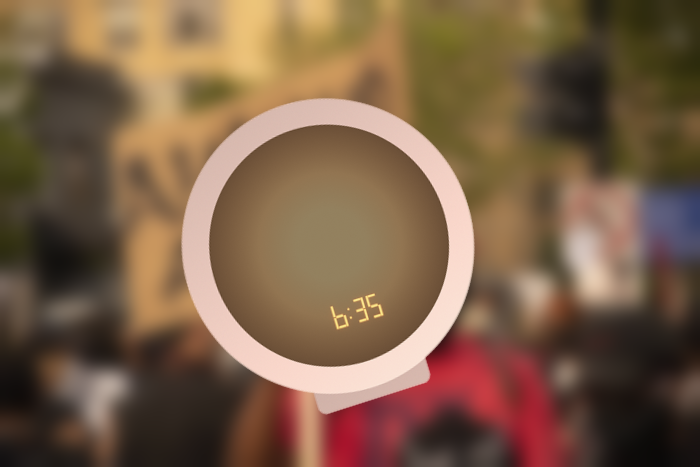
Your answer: **6:35**
